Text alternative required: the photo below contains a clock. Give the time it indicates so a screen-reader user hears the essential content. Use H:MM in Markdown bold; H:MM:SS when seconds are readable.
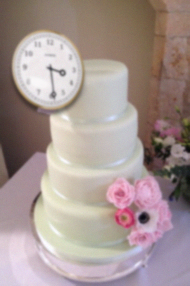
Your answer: **3:29**
